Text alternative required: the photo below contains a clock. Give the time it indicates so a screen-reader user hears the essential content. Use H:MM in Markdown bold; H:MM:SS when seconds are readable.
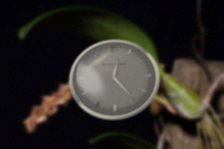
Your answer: **12:24**
